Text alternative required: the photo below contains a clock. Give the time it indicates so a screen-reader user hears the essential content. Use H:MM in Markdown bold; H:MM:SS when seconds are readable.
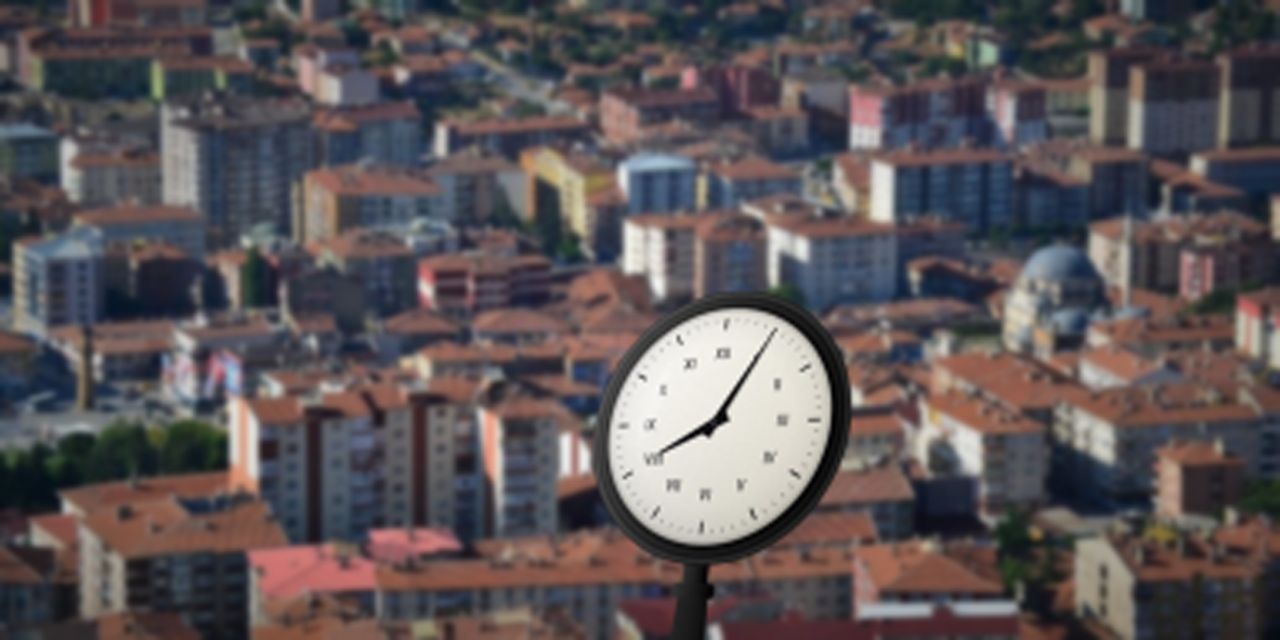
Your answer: **8:05**
